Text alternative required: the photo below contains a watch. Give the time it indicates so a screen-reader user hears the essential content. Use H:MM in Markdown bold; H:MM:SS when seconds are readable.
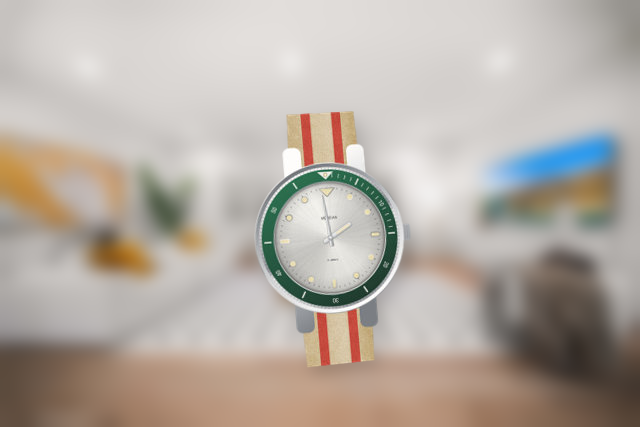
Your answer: **1:59**
